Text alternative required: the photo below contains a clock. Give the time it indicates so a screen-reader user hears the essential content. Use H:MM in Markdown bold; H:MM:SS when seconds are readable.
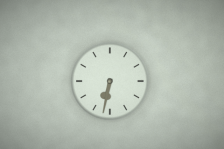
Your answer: **6:32**
